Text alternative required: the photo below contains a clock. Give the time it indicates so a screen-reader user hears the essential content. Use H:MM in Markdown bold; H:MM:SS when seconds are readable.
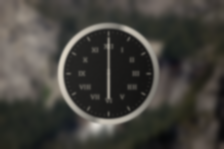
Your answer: **6:00**
